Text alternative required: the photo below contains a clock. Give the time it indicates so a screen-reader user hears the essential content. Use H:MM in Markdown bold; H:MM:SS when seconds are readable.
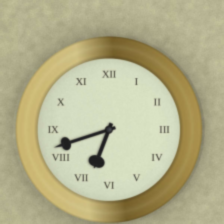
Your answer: **6:42**
